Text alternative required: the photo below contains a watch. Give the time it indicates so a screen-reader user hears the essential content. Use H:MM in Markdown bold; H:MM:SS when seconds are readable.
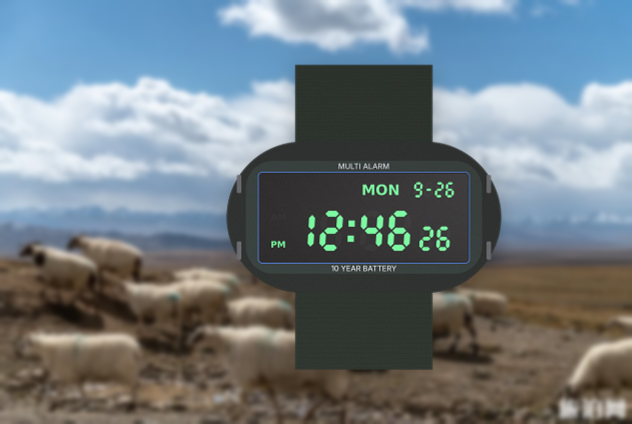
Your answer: **12:46:26**
